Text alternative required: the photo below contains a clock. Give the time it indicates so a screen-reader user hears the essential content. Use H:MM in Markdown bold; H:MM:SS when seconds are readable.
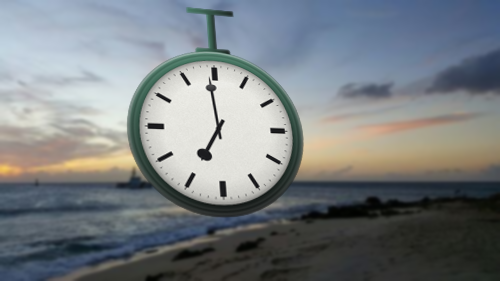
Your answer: **6:59**
